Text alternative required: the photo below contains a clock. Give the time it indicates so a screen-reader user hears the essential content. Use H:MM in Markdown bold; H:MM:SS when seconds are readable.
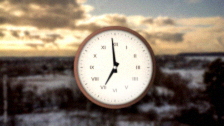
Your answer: **6:59**
